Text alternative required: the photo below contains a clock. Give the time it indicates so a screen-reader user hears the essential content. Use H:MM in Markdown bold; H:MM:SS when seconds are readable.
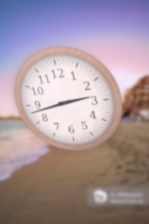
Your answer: **2:43**
